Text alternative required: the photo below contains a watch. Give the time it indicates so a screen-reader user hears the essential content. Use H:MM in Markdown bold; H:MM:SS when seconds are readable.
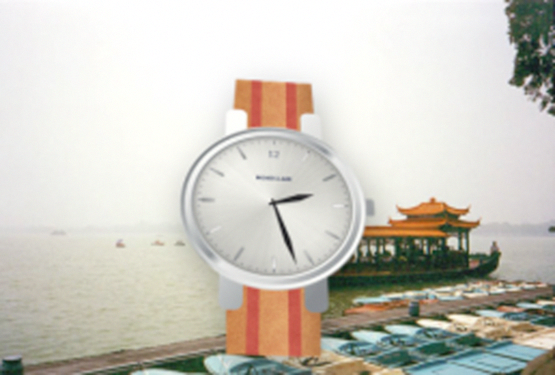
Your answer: **2:27**
